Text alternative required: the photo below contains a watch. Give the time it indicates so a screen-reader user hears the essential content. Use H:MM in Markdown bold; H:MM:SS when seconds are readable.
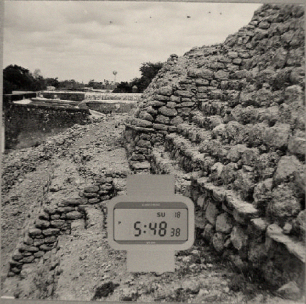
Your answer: **5:48:38**
